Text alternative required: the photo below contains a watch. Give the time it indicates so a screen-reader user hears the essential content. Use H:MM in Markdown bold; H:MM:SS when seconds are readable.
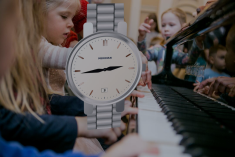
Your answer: **2:44**
